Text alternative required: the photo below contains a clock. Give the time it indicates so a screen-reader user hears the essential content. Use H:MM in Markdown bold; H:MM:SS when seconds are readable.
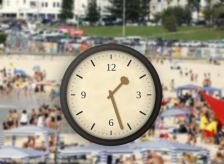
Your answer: **1:27**
